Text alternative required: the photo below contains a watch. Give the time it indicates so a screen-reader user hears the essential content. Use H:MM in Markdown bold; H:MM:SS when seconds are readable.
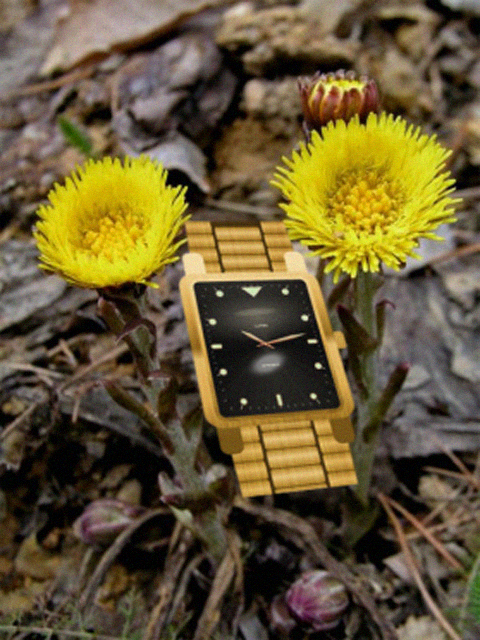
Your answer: **10:13**
